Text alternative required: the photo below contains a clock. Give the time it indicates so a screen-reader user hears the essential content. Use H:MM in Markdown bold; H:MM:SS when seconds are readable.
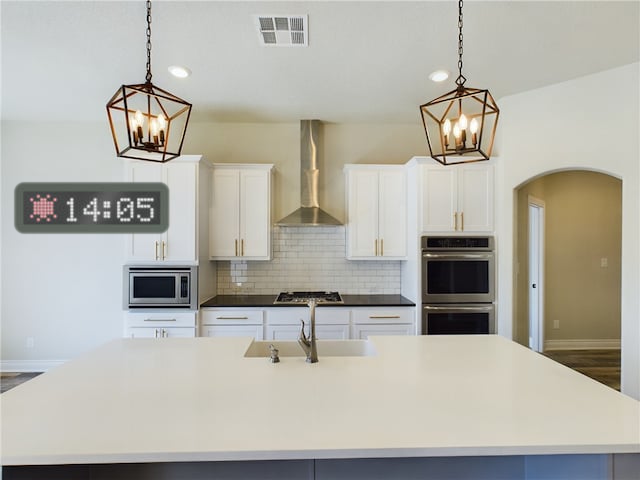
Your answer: **14:05**
